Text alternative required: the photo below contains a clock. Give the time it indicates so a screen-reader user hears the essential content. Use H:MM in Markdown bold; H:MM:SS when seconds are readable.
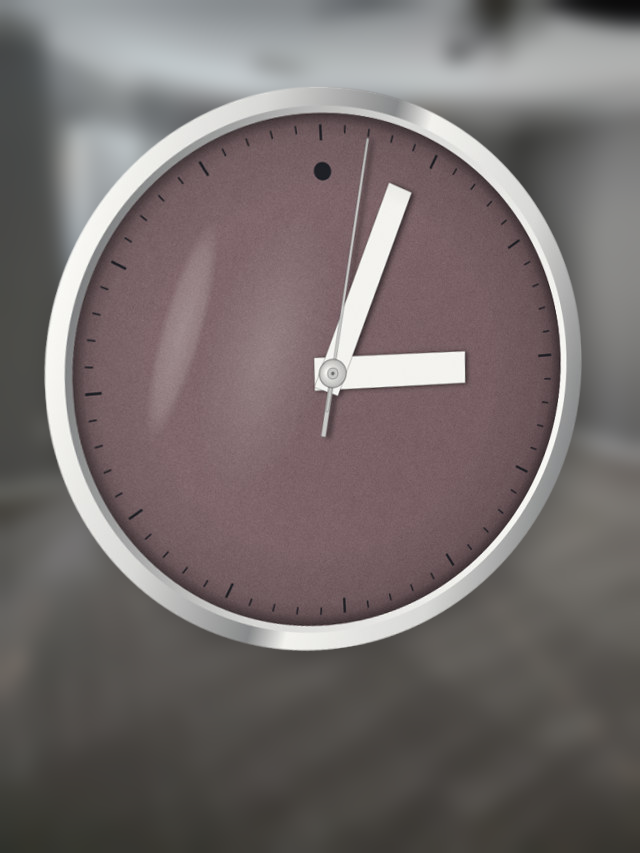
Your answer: **3:04:02**
